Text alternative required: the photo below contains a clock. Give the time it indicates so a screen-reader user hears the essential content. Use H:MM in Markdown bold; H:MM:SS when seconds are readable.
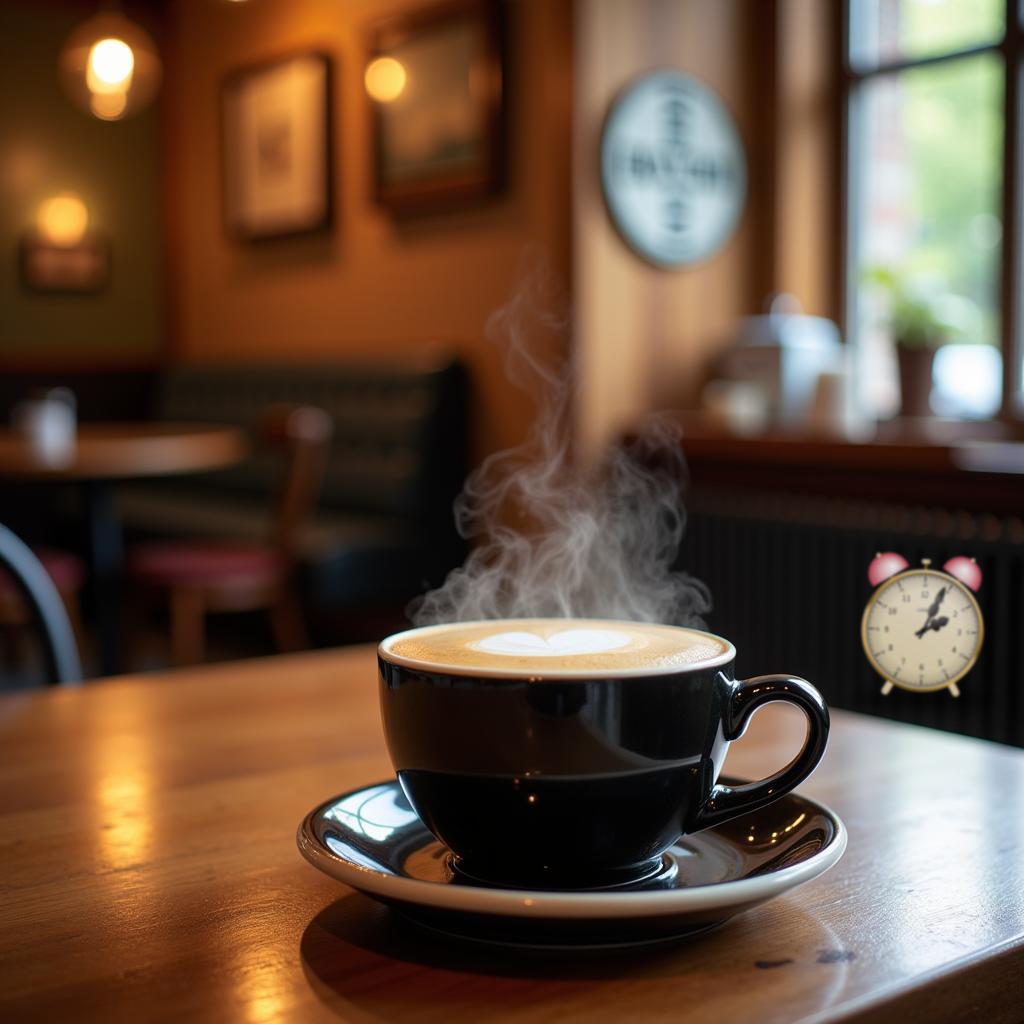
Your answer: **2:04**
